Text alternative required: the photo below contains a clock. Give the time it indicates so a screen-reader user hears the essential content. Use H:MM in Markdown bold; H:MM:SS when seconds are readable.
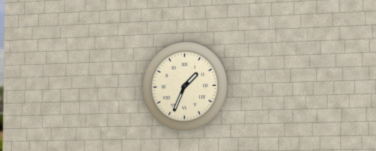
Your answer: **1:34**
